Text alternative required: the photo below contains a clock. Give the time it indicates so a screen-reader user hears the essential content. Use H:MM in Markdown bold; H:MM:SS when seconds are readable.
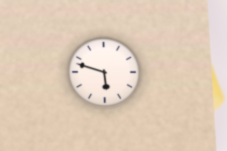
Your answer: **5:48**
